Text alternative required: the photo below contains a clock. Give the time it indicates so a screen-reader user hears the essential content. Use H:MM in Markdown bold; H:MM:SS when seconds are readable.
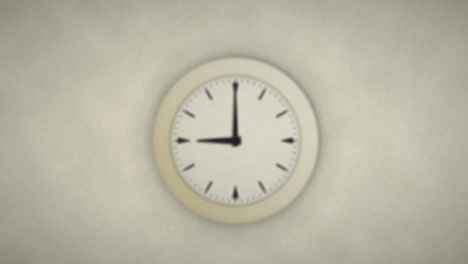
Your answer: **9:00**
